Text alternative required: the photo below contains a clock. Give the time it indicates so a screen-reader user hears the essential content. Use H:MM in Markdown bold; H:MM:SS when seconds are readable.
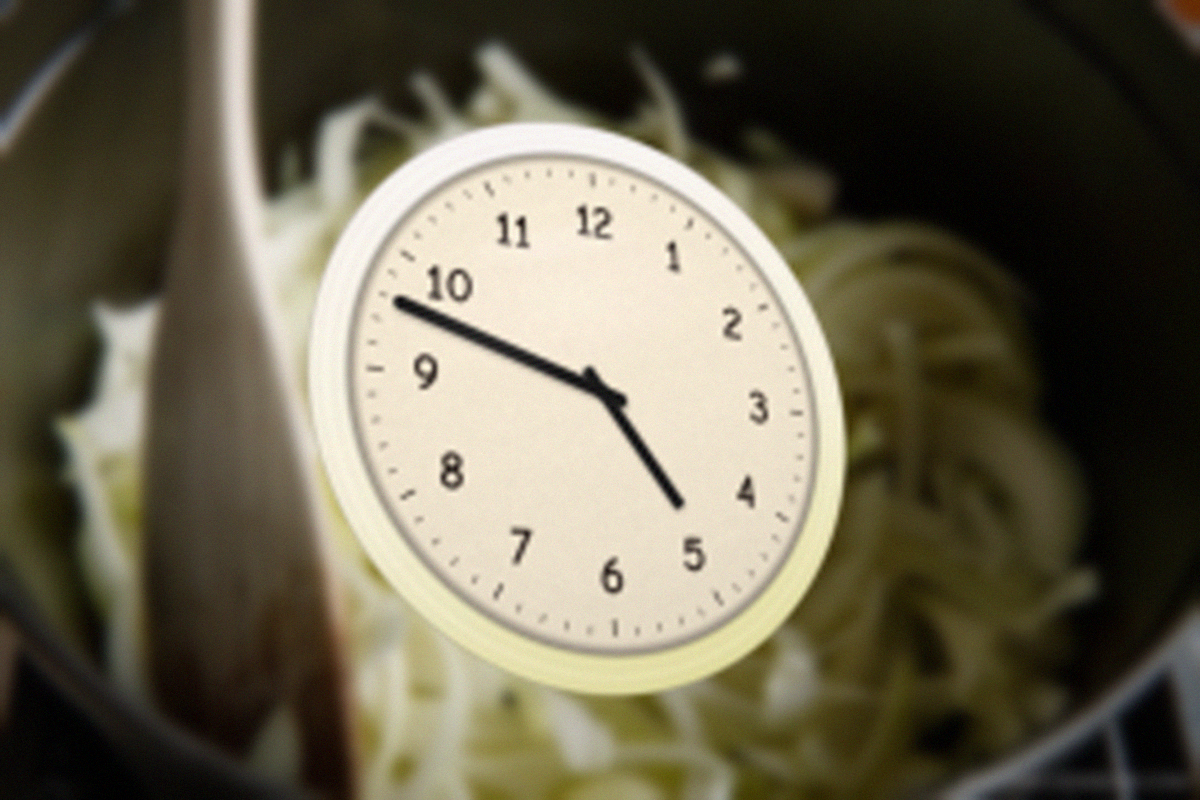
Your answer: **4:48**
